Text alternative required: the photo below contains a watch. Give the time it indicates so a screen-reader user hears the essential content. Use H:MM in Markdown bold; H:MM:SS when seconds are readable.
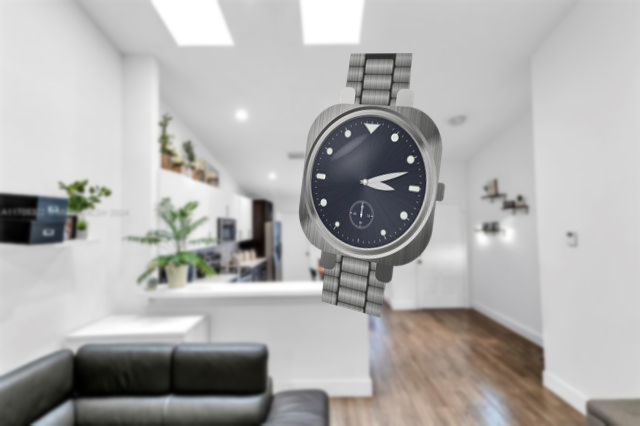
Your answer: **3:12**
